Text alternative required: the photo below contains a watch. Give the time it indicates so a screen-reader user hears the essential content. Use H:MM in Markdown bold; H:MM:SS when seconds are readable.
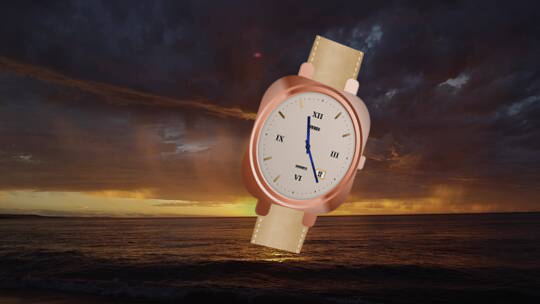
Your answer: **11:24**
